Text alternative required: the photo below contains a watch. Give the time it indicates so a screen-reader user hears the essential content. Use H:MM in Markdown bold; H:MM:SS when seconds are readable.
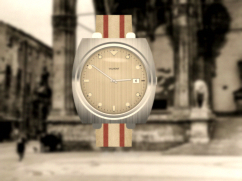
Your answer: **2:51**
